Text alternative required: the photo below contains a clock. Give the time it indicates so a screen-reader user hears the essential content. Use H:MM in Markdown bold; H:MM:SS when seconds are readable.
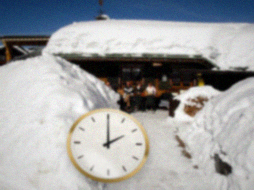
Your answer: **2:00**
